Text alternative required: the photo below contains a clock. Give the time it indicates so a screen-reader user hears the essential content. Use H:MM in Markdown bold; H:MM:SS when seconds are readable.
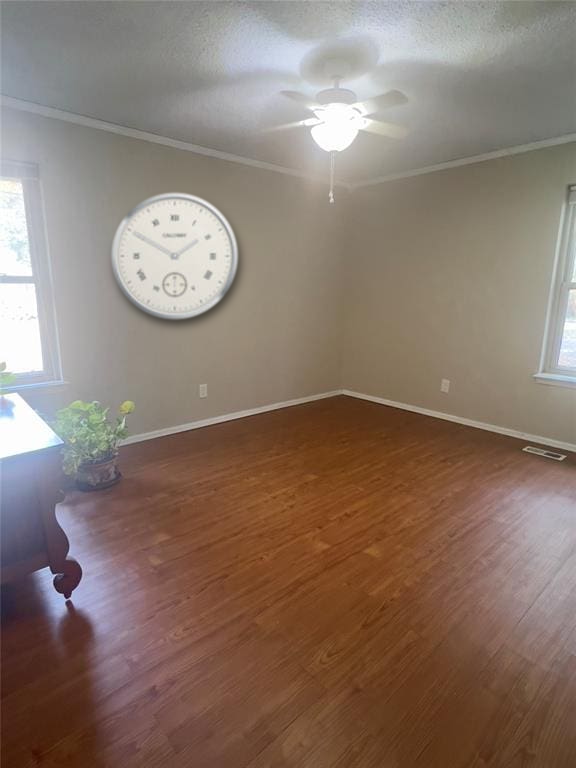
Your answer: **1:50**
